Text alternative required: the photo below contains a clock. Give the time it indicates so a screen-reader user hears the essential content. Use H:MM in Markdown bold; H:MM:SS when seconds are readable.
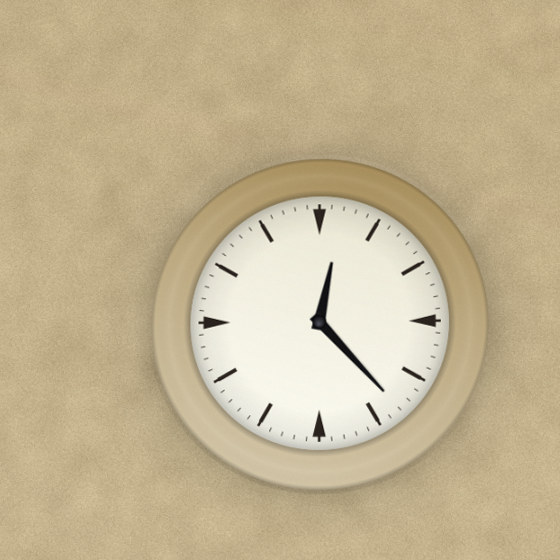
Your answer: **12:23**
